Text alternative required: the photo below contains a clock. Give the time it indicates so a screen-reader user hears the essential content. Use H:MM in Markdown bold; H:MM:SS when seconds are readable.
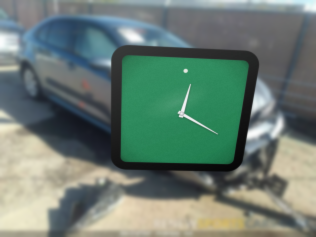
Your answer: **12:20**
